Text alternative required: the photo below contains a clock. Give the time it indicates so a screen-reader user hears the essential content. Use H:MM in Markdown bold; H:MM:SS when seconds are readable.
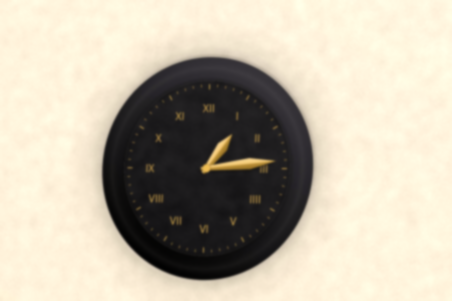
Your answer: **1:14**
